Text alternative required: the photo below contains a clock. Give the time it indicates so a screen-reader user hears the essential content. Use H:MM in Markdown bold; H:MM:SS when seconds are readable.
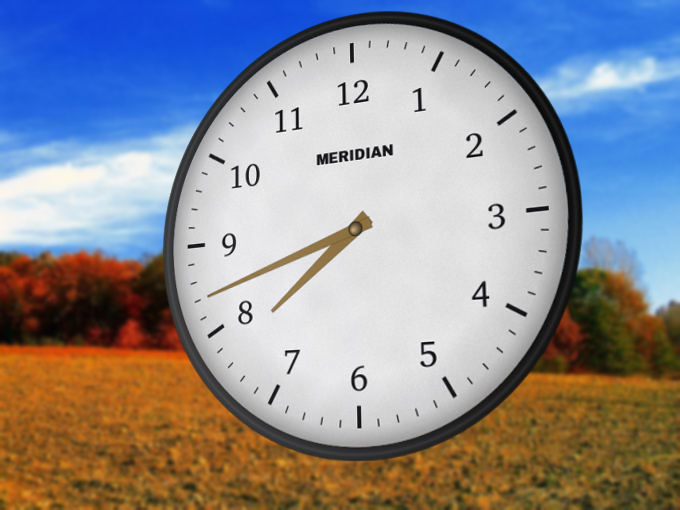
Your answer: **7:42**
